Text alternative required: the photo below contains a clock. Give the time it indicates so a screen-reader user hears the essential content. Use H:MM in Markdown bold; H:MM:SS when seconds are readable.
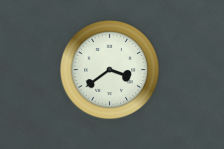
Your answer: **3:39**
